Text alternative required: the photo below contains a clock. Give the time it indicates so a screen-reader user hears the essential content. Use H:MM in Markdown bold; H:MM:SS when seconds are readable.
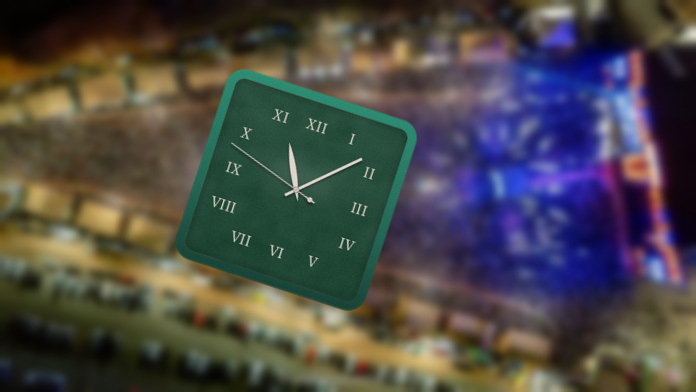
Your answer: **11:07:48**
